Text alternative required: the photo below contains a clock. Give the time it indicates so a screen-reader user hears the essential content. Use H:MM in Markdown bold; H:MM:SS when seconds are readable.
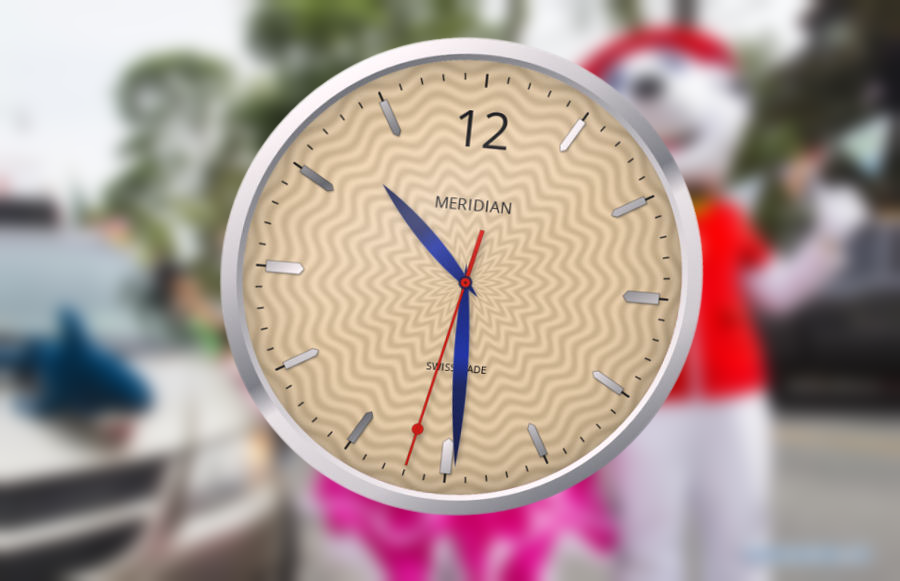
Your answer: **10:29:32**
